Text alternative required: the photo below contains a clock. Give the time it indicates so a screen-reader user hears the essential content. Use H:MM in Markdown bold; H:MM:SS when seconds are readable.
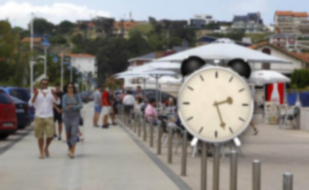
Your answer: **2:27**
